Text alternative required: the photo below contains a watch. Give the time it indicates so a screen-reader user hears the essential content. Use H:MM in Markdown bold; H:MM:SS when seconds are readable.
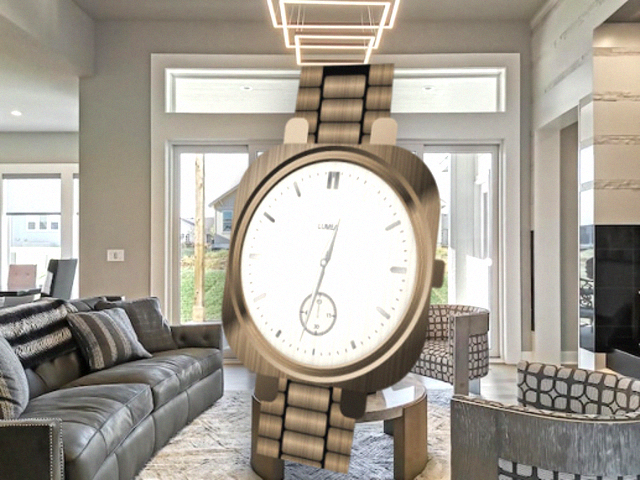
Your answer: **12:32**
